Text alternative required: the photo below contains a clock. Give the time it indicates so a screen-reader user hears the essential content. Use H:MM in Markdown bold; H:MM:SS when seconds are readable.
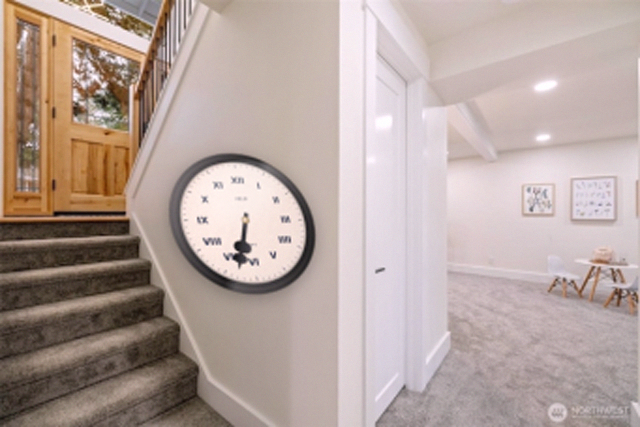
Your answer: **6:33**
